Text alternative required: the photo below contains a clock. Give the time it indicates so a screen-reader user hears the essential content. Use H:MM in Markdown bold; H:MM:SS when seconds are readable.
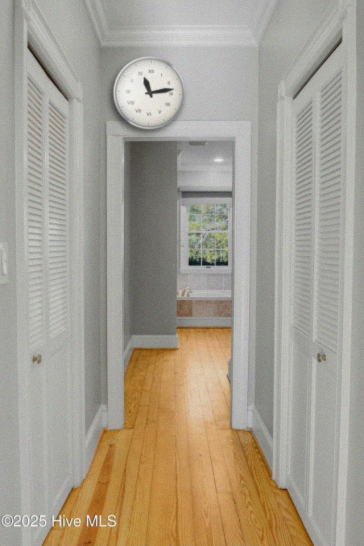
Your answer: **11:13**
